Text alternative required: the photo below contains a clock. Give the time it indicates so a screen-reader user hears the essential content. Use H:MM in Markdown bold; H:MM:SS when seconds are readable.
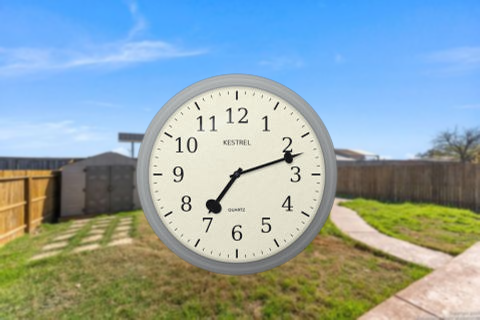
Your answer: **7:12**
